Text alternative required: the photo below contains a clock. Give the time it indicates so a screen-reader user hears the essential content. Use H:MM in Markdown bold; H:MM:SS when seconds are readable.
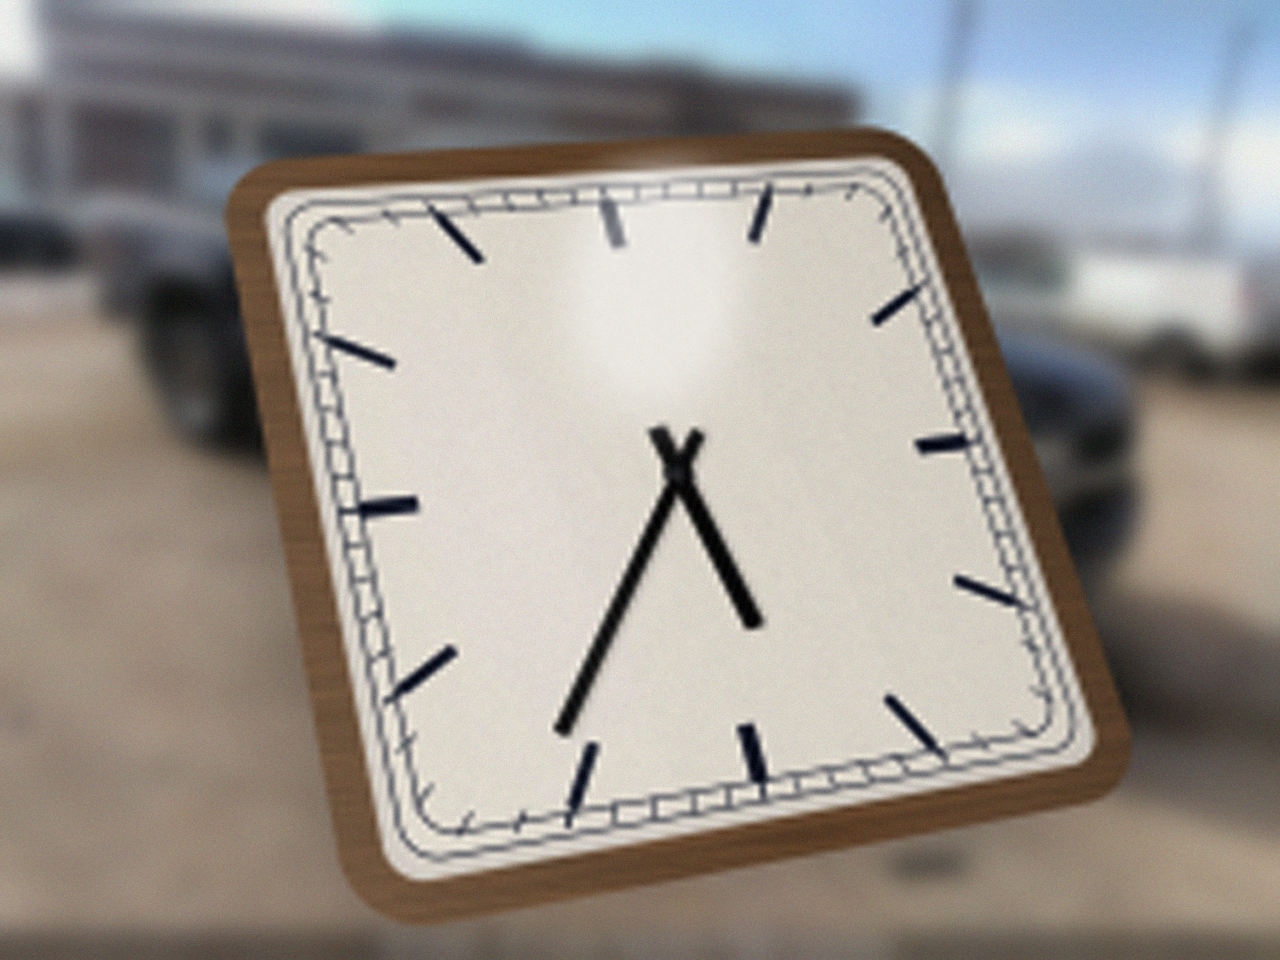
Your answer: **5:36**
